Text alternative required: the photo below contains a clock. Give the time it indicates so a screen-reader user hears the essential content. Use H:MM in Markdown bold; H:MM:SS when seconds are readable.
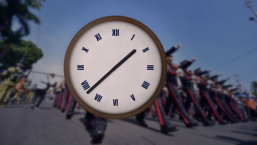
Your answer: **1:38**
